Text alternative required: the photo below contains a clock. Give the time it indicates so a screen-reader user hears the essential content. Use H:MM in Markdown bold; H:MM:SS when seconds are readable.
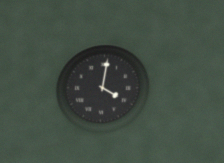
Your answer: **4:01**
